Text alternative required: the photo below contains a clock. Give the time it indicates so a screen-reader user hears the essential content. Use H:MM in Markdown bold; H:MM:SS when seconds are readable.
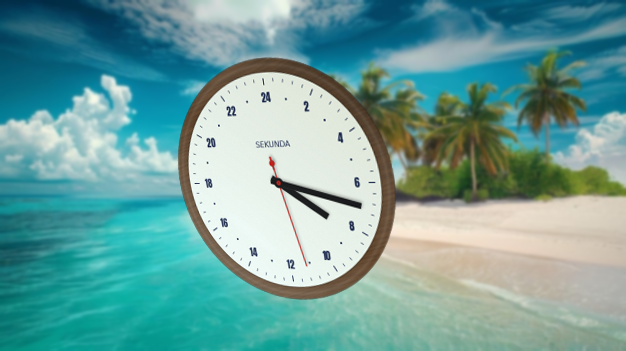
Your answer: **8:17:28**
